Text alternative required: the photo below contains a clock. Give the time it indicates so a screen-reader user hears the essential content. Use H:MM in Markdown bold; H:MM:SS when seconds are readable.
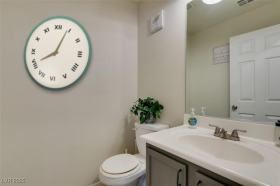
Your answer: **8:04**
